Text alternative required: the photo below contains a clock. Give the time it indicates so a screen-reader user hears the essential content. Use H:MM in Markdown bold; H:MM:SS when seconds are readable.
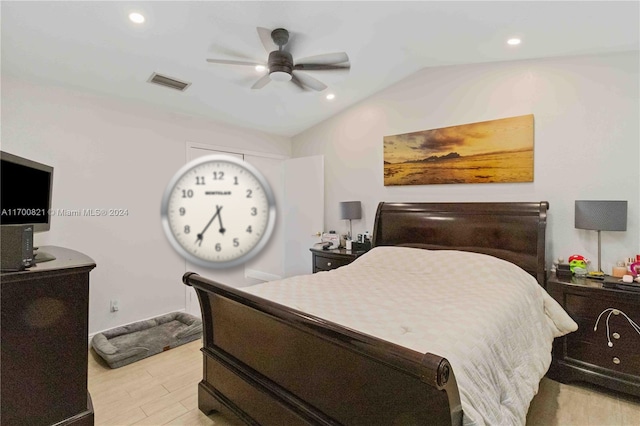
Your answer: **5:36**
